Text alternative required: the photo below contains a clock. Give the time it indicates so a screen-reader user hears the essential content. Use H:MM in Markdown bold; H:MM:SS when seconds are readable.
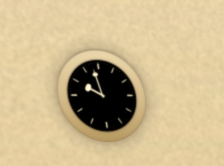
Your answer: **9:58**
